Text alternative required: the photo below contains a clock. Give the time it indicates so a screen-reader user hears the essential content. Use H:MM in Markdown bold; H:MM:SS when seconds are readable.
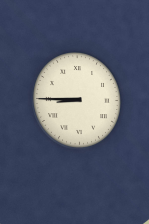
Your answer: **8:45**
